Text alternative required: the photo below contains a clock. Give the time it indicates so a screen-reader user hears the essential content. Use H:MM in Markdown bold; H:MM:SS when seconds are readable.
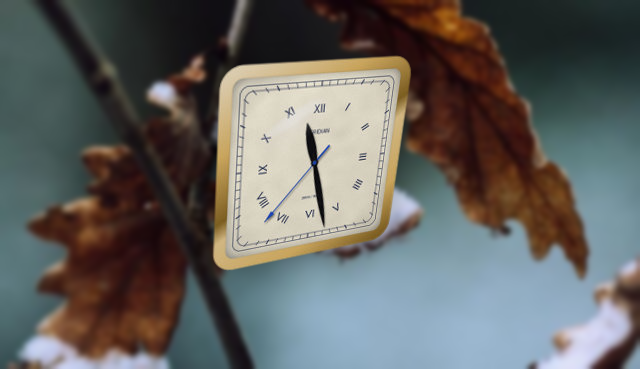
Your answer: **11:27:37**
